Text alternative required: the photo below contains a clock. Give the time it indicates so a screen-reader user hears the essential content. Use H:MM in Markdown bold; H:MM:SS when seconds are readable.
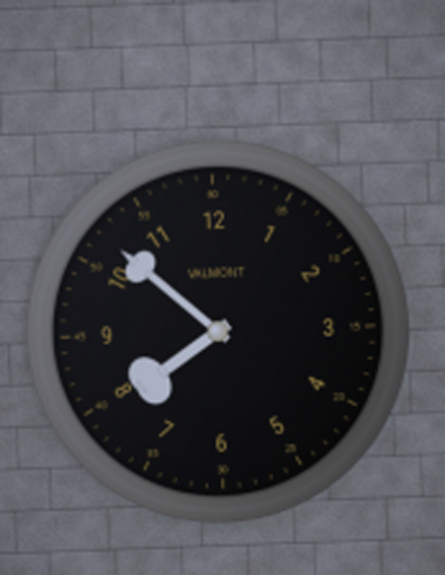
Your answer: **7:52**
